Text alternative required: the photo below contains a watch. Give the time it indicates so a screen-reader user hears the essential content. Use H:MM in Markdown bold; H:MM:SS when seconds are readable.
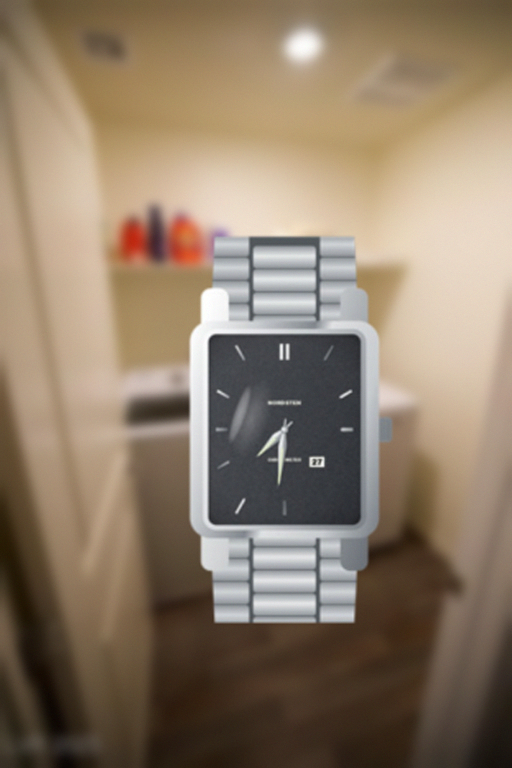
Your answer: **7:31**
